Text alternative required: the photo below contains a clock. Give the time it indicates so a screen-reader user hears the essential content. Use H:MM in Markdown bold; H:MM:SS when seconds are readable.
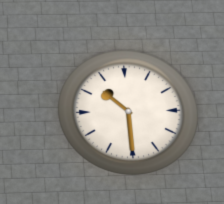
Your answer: **10:30**
